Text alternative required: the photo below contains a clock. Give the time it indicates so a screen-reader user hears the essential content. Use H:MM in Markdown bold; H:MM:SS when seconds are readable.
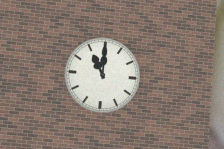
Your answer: **11:00**
